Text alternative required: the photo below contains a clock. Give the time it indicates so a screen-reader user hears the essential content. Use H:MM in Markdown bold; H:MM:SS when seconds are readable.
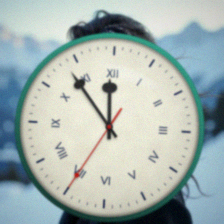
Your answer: **11:53:35**
